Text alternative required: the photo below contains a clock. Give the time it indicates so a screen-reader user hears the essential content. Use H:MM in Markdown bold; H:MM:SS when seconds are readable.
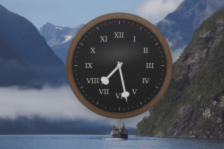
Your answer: **7:28**
